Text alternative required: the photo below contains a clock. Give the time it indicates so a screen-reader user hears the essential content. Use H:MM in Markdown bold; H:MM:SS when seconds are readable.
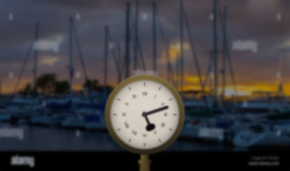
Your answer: **5:12**
